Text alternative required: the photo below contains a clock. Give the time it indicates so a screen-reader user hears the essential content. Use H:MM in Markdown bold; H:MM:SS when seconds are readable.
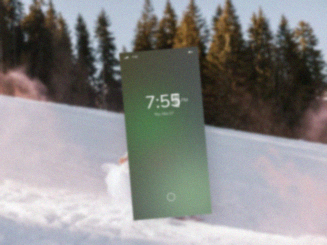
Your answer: **7:55**
